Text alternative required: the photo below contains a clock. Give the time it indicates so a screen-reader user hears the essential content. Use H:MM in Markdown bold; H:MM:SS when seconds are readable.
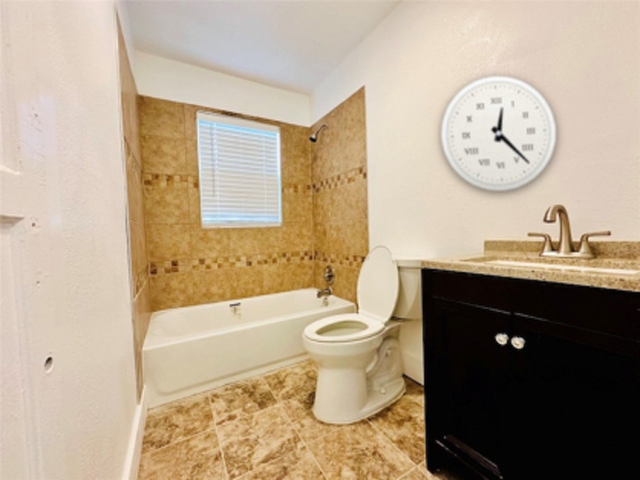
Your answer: **12:23**
